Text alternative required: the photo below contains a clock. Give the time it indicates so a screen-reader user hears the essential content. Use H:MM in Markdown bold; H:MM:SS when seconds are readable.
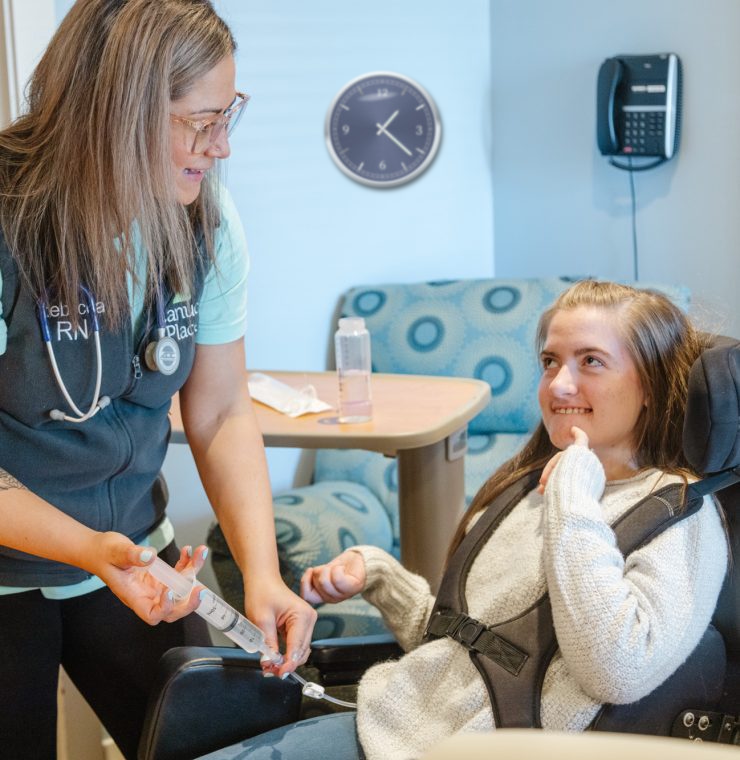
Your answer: **1:22**
